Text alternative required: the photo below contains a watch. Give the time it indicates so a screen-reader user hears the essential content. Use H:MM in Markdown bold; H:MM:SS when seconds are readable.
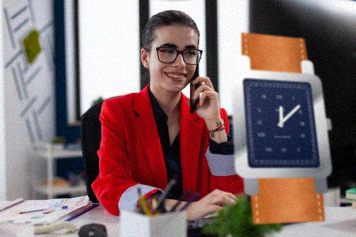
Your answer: **12:08**
